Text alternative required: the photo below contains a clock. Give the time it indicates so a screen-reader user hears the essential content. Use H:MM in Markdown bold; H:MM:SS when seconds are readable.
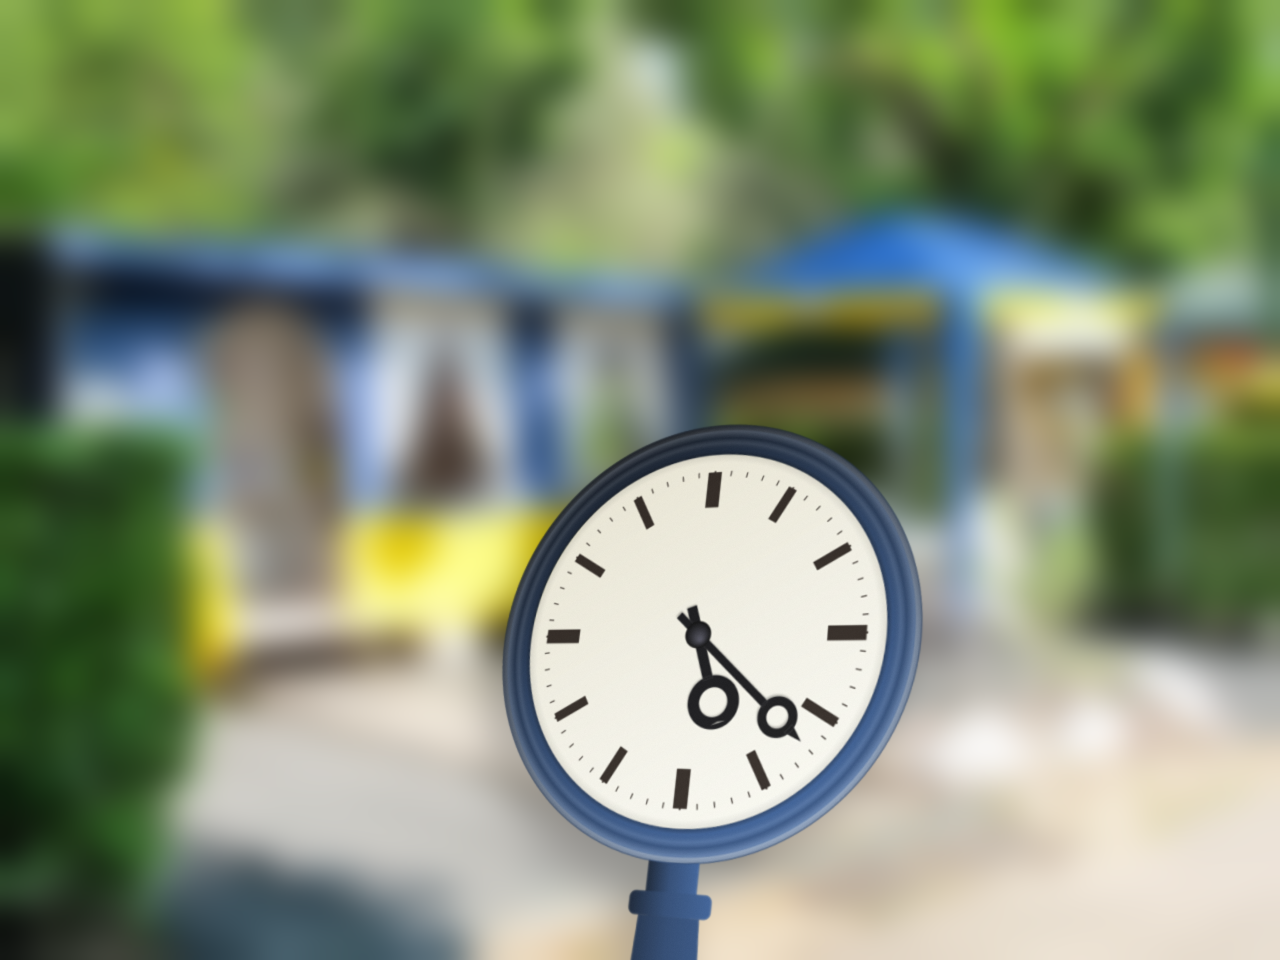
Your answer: **5:22**
